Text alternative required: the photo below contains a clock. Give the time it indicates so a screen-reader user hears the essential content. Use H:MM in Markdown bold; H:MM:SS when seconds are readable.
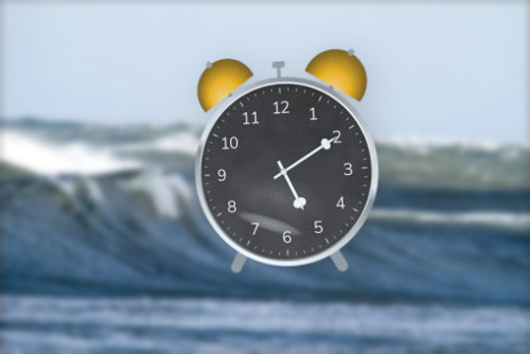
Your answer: **5:10**
